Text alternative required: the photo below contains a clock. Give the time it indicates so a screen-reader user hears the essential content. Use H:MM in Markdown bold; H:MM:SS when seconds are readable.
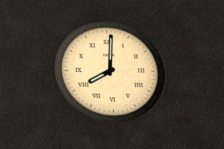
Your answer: **8:01**
